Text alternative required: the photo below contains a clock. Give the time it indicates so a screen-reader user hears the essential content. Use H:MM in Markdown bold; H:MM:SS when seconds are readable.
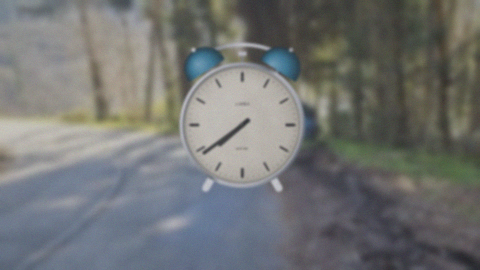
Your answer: **7:39**
